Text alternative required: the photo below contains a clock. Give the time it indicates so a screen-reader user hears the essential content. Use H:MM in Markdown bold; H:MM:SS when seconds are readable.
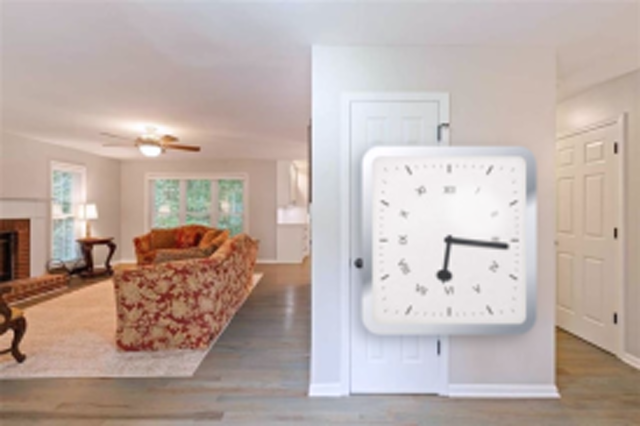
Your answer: **6:16**
